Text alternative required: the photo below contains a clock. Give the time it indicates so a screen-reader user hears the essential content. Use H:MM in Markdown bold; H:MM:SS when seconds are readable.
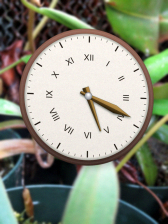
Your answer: **5:19**
